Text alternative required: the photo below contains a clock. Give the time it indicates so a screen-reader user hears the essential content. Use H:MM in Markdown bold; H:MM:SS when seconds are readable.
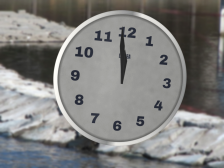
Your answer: **11:59**
